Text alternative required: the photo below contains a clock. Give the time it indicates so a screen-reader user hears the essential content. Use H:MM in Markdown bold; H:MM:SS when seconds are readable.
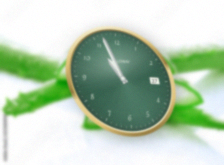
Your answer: **10:57**
